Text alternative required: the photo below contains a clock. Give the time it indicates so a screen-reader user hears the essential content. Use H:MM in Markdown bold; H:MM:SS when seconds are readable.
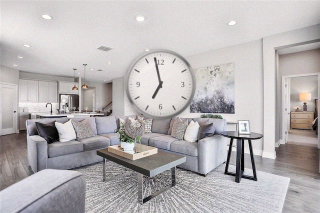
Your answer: **6:58**
